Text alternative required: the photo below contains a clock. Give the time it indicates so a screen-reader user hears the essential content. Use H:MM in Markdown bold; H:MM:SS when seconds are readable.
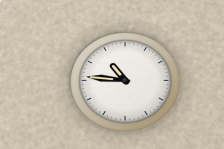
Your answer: **10:46**
